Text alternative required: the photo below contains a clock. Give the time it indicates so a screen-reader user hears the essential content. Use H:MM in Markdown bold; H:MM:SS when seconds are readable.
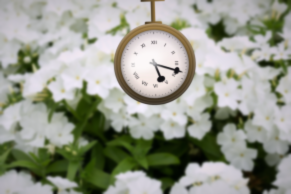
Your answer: **5:18**
